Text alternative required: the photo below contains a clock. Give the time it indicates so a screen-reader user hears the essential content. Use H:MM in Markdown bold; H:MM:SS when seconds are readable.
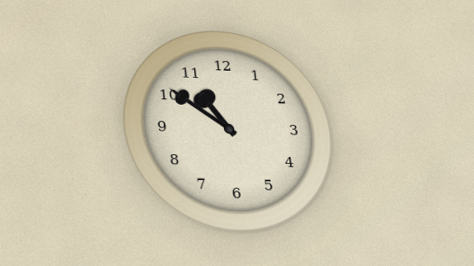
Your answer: **10:51**
